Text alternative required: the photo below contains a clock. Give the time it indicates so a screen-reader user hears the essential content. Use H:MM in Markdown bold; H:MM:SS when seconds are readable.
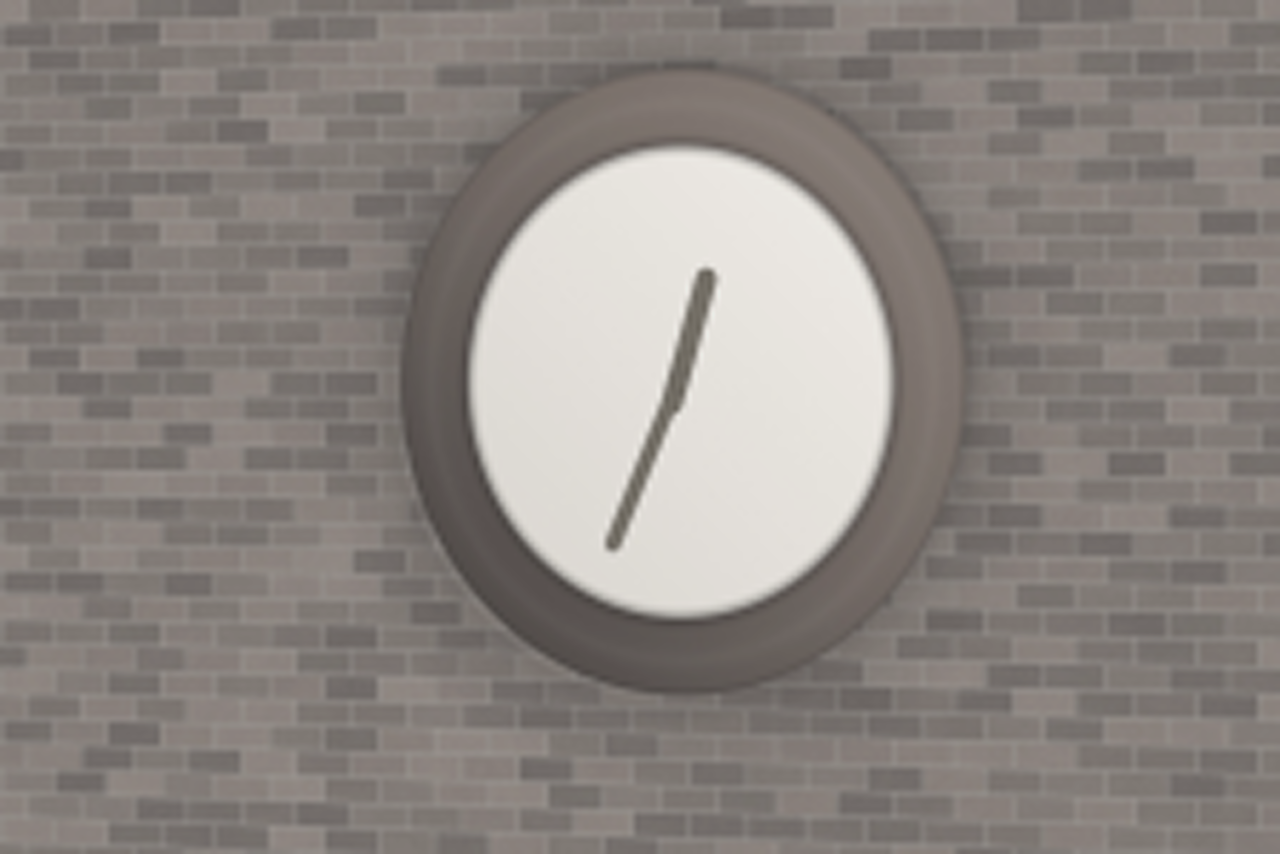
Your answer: **12:34**
